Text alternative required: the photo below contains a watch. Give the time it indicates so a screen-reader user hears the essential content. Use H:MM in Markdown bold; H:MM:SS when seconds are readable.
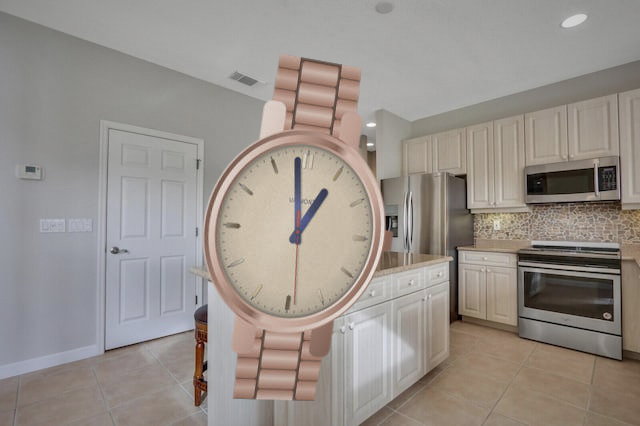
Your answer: **12:58:29**
